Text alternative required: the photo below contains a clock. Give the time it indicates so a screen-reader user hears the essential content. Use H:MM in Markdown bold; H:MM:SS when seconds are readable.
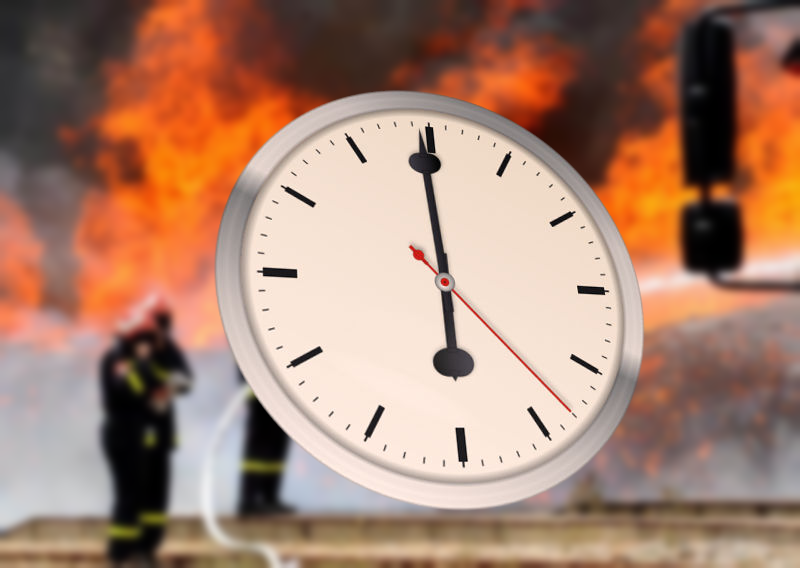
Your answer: **5:59:23**
